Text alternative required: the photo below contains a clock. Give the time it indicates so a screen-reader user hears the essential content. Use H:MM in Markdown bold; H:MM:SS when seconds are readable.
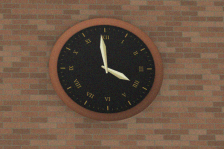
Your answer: **3:59**
